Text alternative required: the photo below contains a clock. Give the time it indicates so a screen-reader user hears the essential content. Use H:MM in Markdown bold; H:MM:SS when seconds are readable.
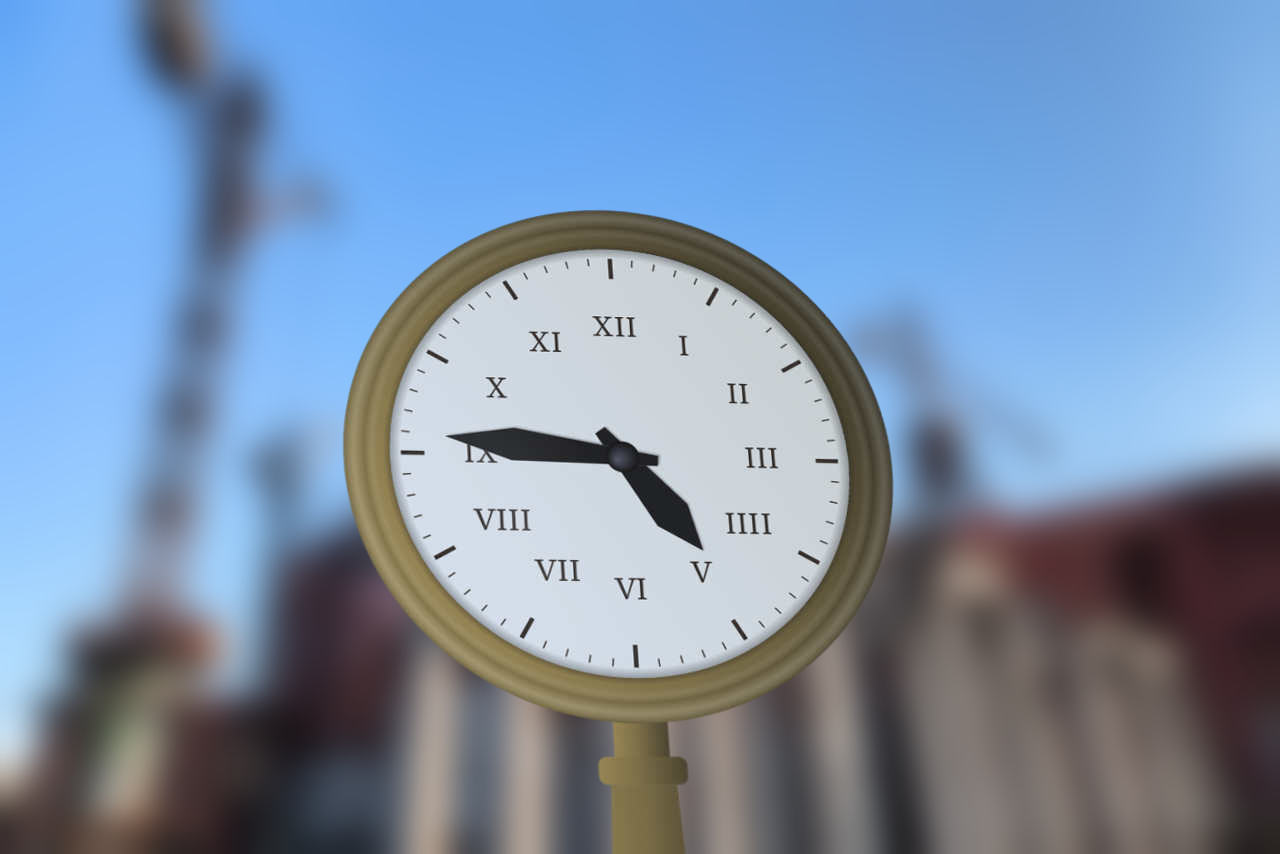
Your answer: **4:46**
